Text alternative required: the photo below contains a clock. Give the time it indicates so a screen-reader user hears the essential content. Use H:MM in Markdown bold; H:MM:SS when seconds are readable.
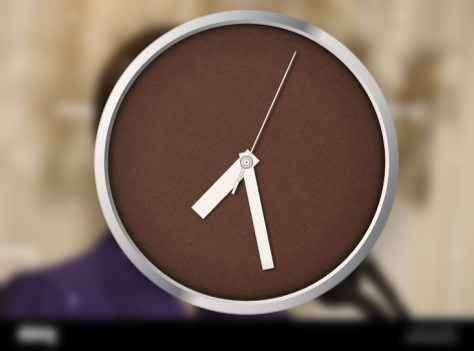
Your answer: **7:28:04**
